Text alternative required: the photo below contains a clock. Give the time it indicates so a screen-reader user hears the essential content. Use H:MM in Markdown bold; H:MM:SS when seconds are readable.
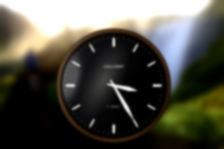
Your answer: **3:25**
